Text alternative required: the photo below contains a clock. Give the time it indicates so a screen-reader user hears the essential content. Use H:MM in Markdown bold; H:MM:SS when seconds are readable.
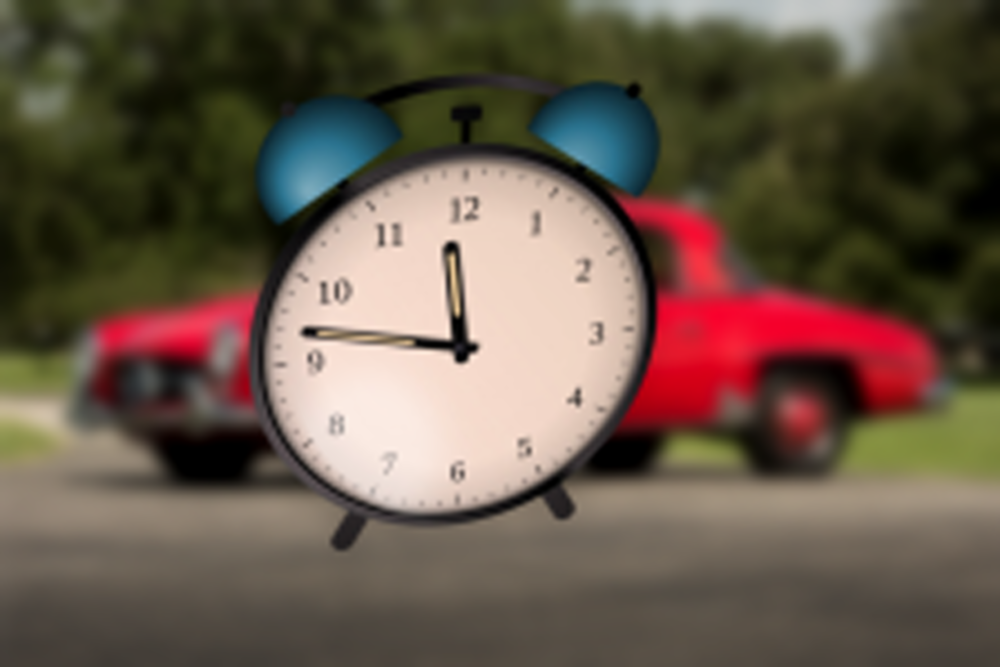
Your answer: **11:47**
